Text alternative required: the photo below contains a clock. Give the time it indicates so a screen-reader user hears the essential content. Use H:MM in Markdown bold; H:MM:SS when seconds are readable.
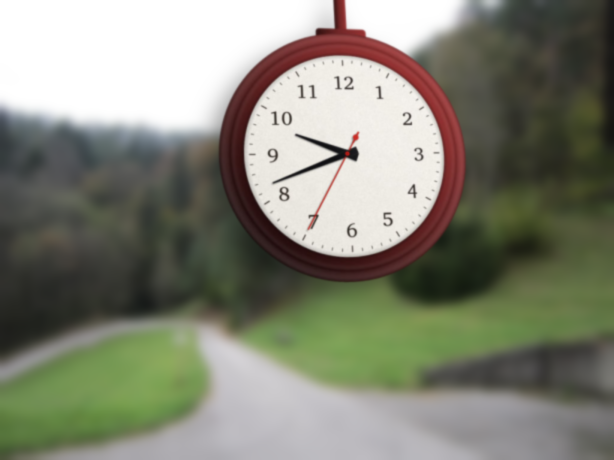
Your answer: **9:41:35**
